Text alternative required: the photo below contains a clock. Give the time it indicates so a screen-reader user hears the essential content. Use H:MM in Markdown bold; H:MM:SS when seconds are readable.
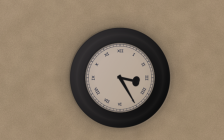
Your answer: **3:25**
